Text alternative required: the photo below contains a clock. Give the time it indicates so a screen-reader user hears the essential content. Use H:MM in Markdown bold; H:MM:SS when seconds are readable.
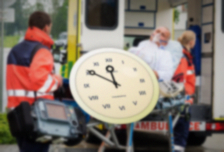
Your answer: **11:51**
